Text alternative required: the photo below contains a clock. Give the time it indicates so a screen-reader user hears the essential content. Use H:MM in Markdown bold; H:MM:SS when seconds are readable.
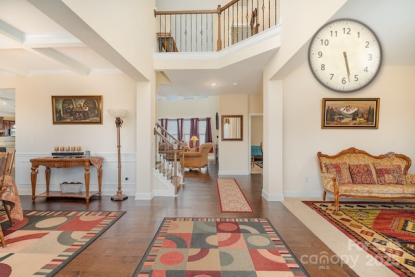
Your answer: **5:28**
